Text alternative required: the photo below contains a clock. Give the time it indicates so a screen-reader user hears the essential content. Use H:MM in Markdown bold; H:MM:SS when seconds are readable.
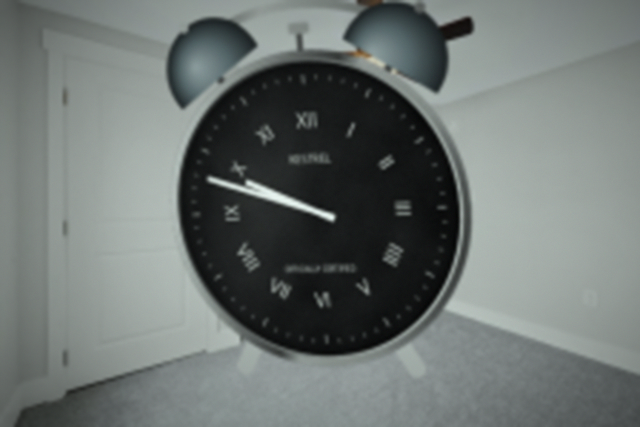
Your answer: **9:48**
